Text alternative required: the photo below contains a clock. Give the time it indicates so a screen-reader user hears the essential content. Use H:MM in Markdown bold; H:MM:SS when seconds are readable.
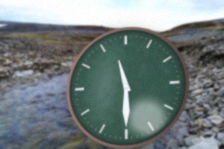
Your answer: **11:30**
